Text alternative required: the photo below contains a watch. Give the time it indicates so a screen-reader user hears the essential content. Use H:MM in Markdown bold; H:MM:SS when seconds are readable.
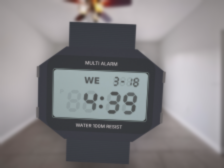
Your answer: **4:39**
